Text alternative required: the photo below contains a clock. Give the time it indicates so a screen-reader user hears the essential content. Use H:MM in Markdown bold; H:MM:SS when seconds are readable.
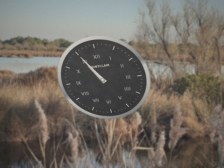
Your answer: **10:55**
